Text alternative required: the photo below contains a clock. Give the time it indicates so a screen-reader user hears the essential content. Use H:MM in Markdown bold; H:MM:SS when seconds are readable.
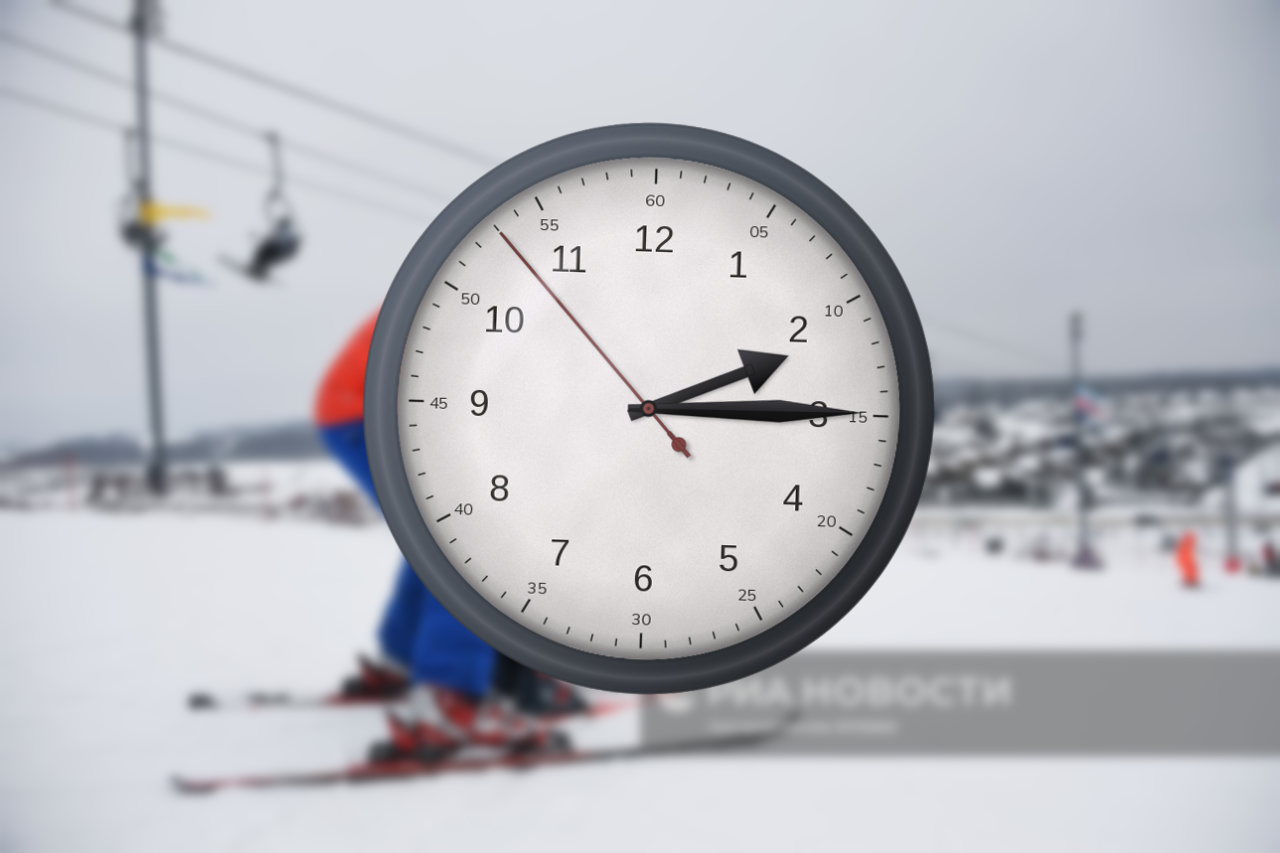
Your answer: **2:14:53**
